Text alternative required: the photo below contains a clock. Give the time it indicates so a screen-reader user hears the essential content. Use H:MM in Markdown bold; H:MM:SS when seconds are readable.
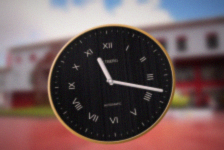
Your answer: **11:18**
